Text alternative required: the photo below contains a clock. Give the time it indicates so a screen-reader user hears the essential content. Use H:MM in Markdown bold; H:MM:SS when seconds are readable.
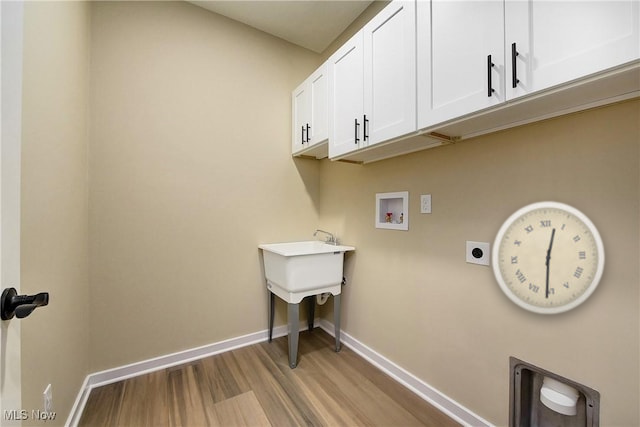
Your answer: **12:31**
